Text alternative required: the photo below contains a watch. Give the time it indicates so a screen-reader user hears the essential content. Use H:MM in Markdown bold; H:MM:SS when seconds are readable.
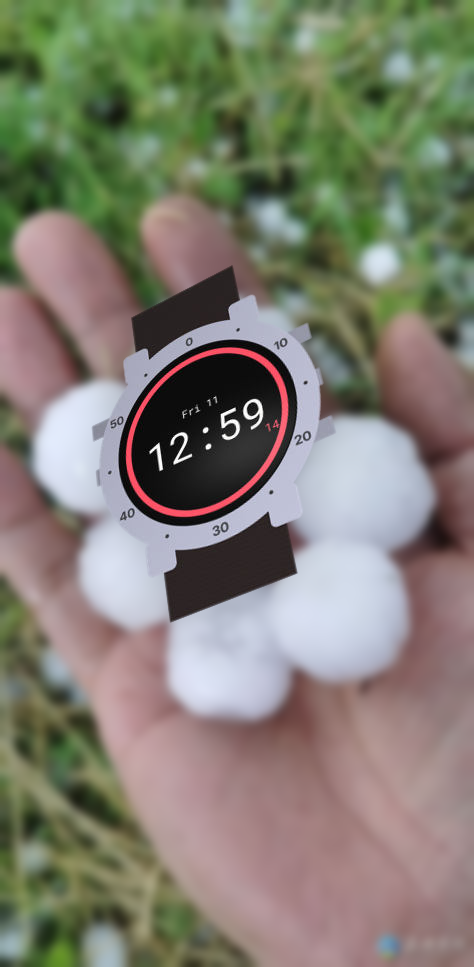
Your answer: **12:59:14**
